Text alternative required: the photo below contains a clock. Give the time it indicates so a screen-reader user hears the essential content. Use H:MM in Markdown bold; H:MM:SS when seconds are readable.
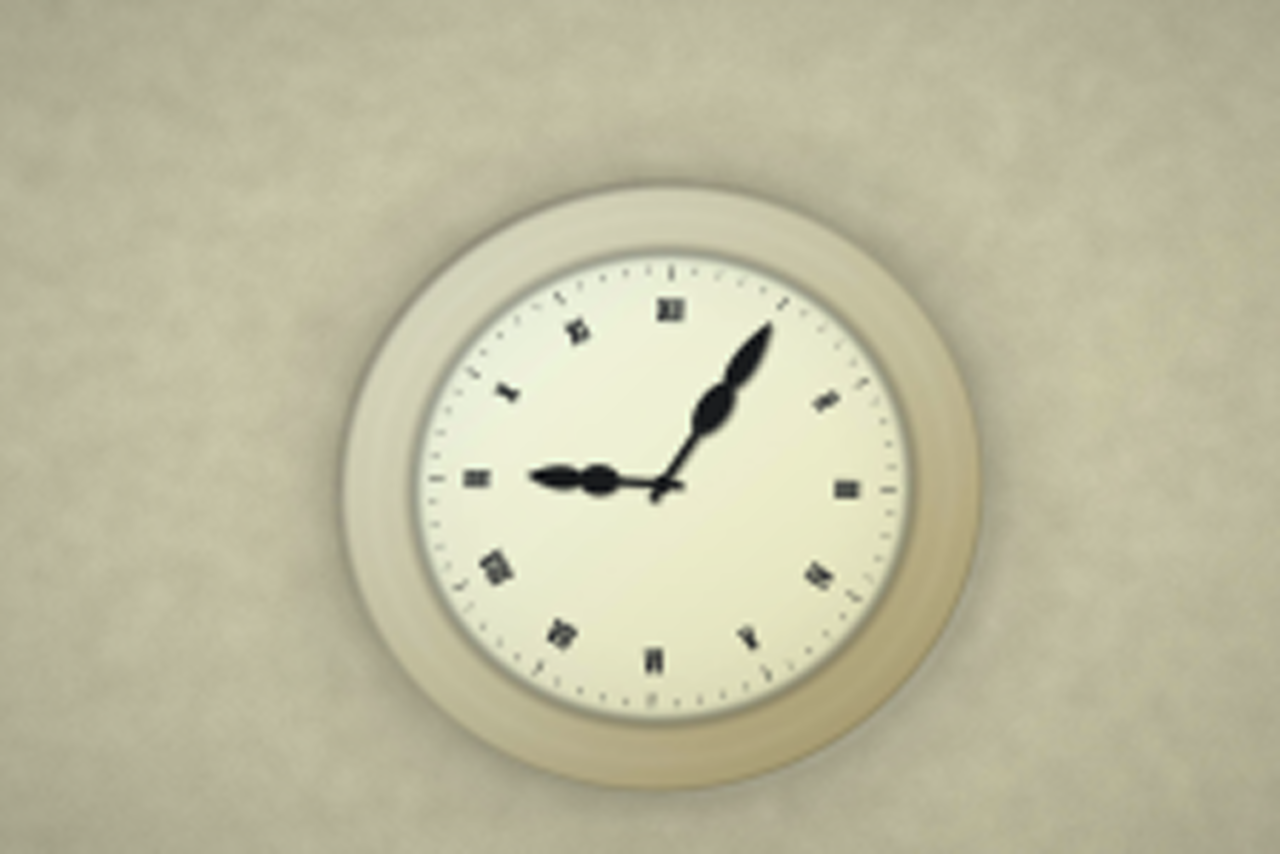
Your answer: **9:05**
